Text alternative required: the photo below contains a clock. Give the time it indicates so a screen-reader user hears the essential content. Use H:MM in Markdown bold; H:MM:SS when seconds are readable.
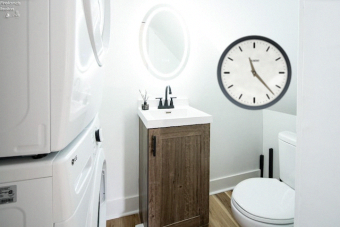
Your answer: **11:23**
